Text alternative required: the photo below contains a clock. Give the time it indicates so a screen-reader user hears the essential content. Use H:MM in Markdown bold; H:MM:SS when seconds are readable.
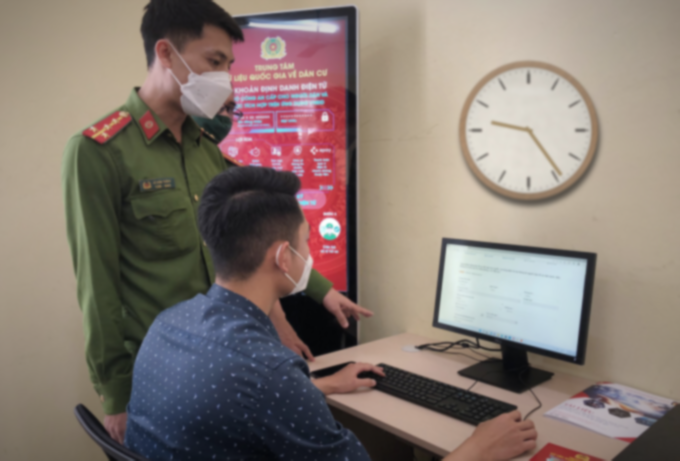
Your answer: **9:24**
